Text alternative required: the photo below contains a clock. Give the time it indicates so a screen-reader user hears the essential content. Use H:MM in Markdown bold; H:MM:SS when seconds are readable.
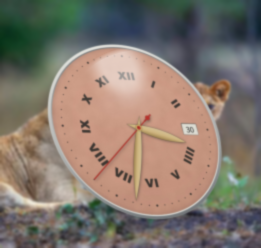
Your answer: **3:32:38**
